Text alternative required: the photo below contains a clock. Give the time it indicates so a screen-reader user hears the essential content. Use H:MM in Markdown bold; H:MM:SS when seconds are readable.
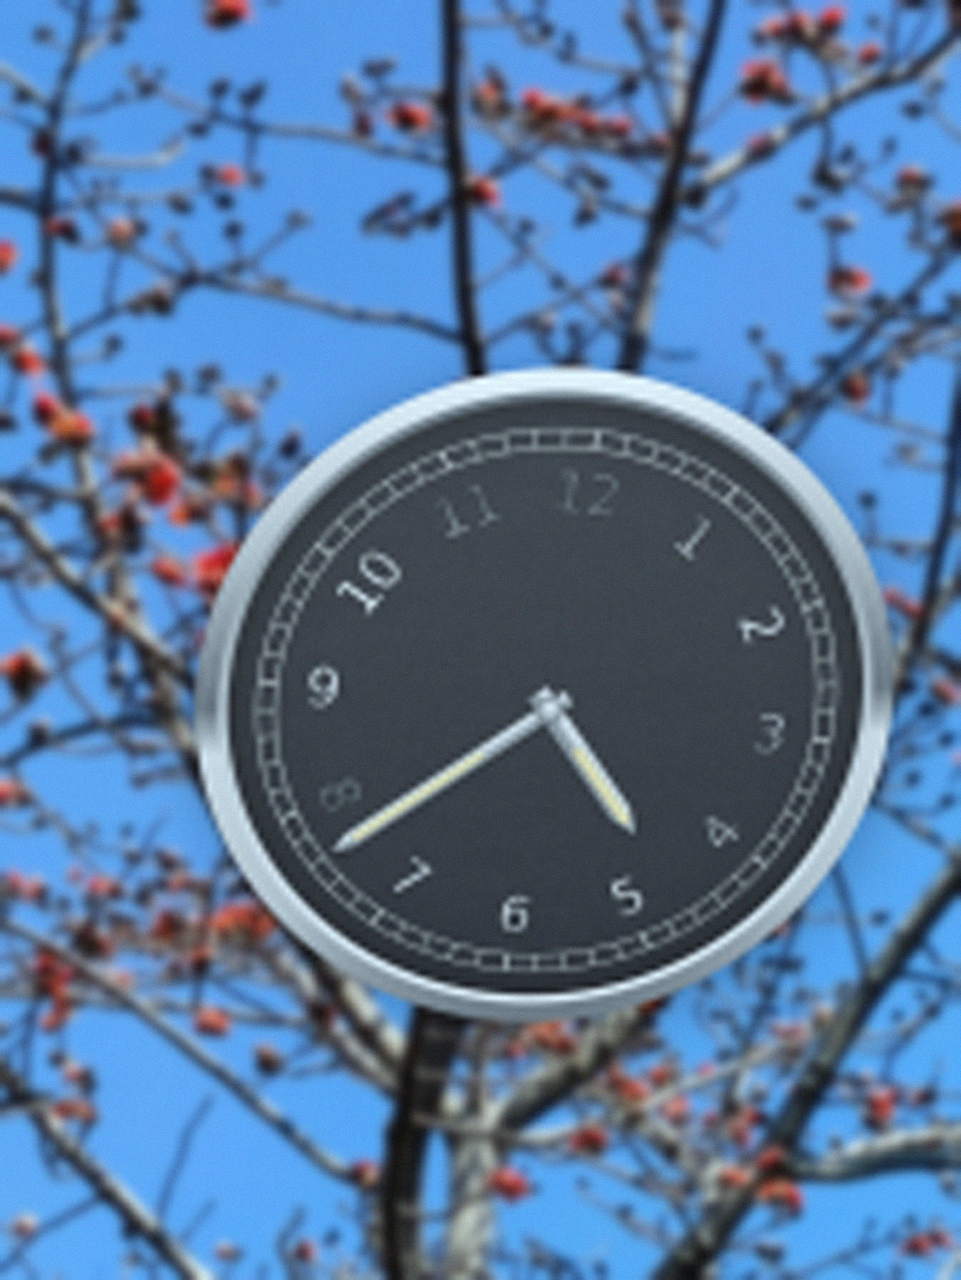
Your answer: **4:38**
